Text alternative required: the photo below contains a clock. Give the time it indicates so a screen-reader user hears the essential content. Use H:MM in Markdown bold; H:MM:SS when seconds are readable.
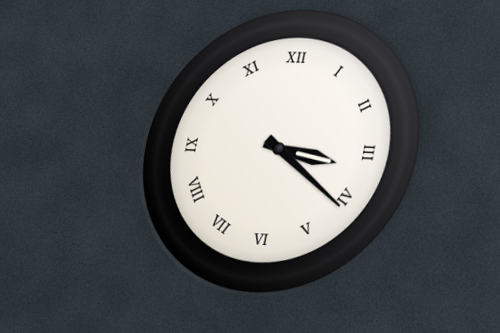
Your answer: **3:21**
